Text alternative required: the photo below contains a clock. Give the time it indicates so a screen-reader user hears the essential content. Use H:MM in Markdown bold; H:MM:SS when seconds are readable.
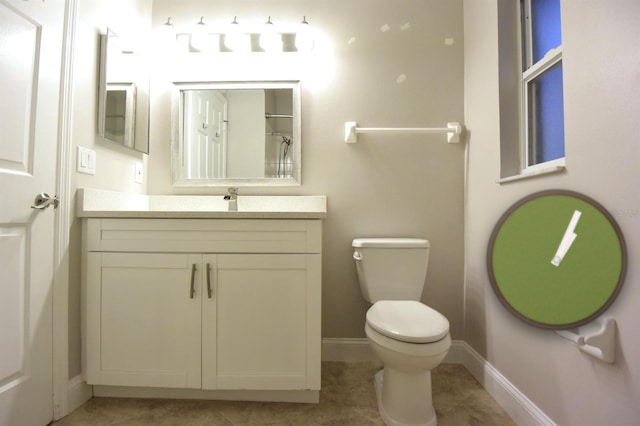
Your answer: **1:04**
